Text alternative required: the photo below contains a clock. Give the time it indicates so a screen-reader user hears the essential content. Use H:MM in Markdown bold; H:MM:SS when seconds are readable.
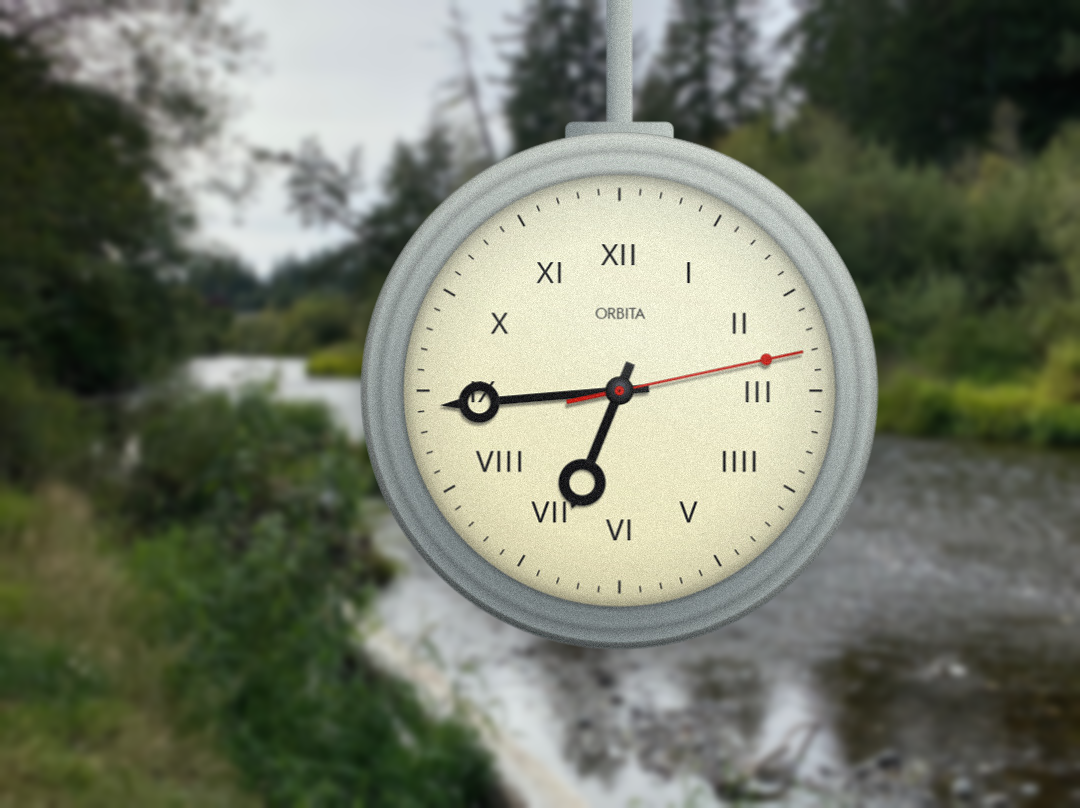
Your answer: **6:44:13**
